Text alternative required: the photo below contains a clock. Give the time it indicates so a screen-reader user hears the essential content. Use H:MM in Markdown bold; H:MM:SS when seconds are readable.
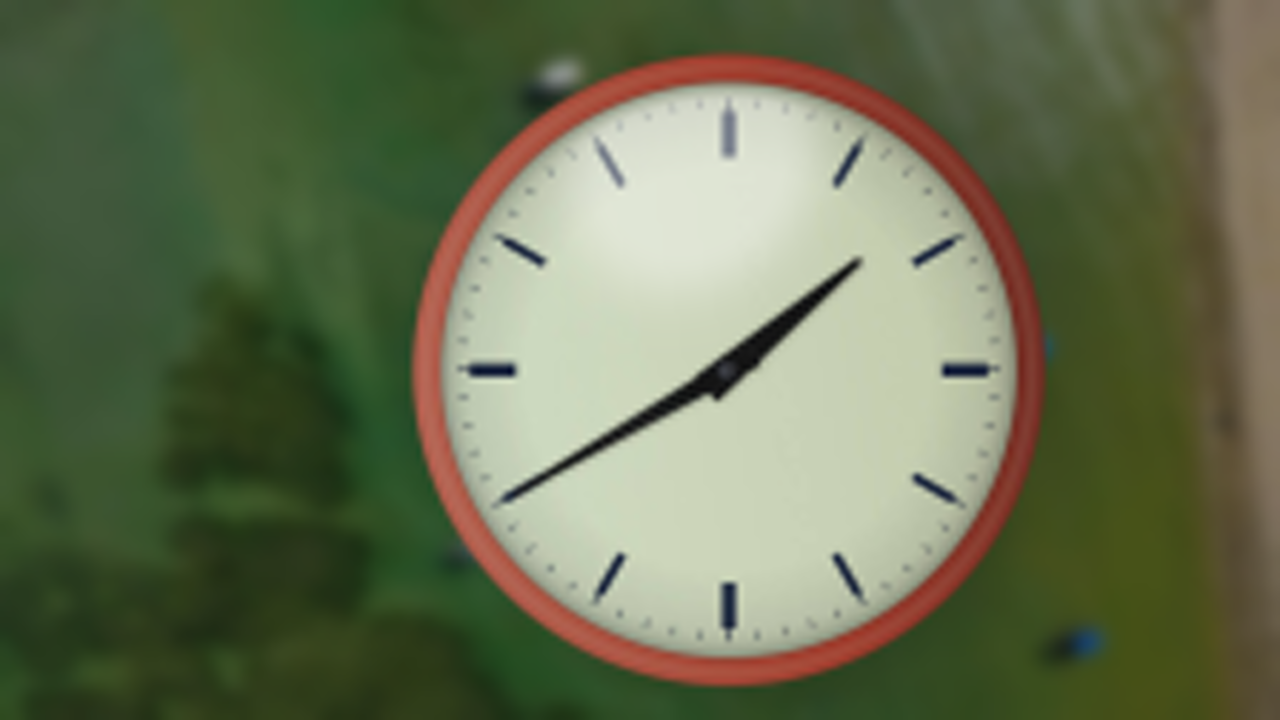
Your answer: **1:40**
